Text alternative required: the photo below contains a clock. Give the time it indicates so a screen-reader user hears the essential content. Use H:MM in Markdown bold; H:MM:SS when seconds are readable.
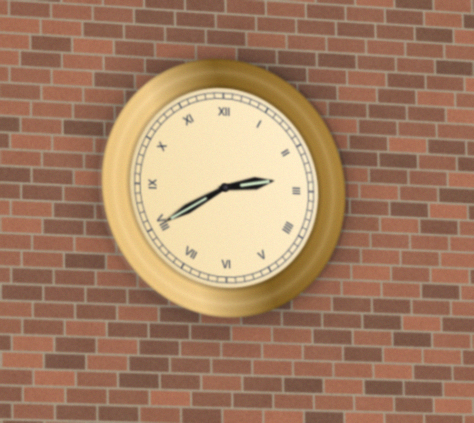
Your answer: **2:40**
